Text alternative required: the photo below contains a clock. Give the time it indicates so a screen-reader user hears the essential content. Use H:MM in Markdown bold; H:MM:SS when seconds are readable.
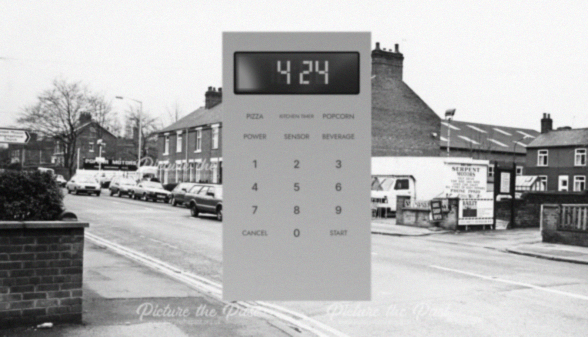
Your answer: **4:24**
